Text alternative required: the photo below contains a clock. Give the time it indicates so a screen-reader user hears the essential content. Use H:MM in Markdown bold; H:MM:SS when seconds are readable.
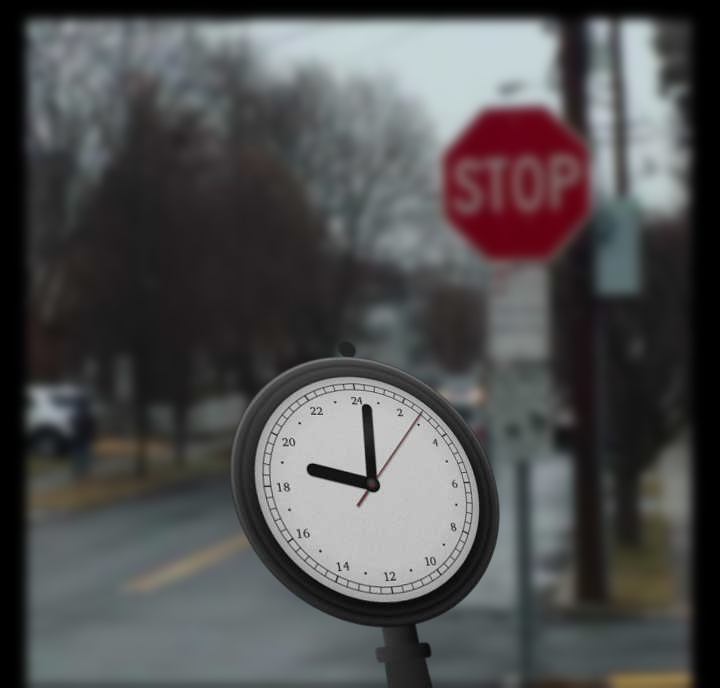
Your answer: **19:01:07**
